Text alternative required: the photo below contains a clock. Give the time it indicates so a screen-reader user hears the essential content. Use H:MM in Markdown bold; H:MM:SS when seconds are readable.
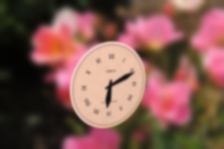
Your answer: **6:11**
